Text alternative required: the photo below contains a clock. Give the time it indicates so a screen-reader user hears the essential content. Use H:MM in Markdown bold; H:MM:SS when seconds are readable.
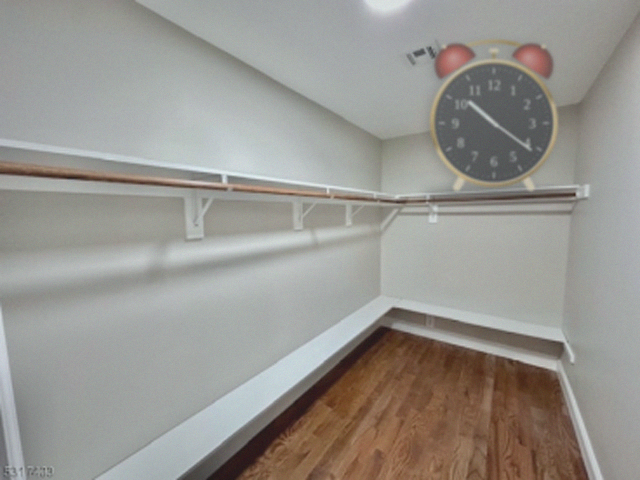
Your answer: **10:21**
